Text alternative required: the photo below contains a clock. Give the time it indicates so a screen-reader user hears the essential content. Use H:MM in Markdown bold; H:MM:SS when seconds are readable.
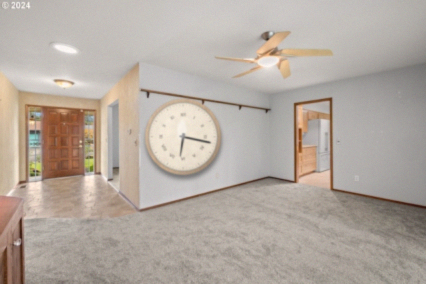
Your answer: **6:17**
